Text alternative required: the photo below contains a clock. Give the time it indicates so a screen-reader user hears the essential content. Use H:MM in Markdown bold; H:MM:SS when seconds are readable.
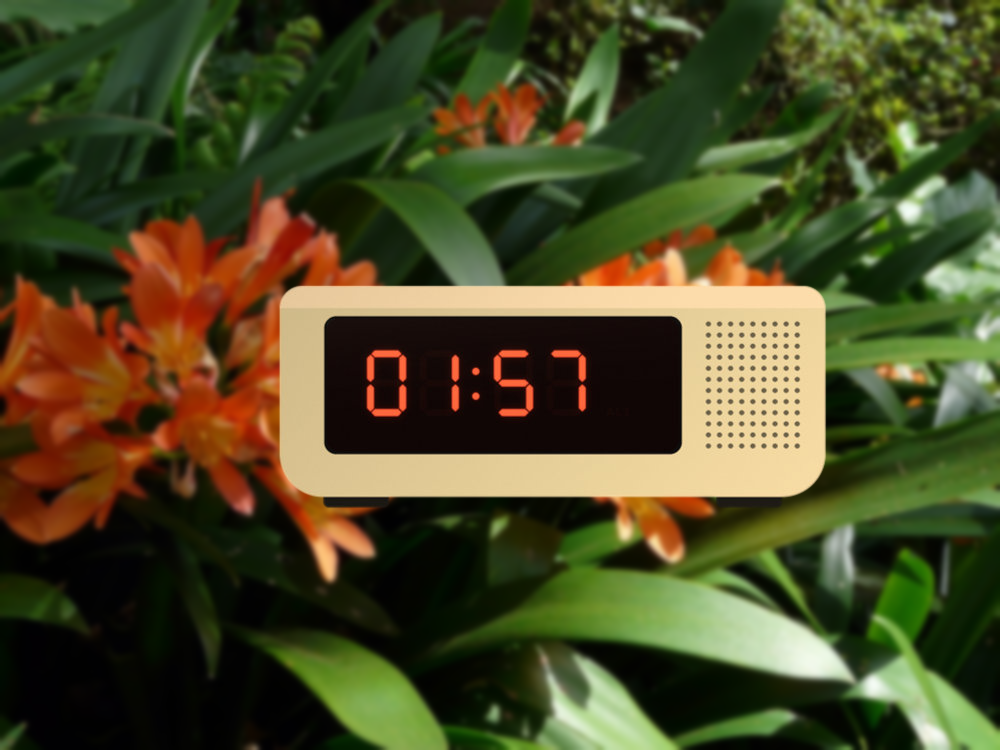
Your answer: **1:57**
